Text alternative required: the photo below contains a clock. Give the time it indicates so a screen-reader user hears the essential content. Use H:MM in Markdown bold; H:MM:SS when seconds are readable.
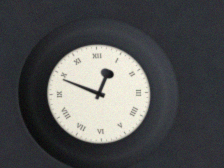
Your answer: **12:49**
